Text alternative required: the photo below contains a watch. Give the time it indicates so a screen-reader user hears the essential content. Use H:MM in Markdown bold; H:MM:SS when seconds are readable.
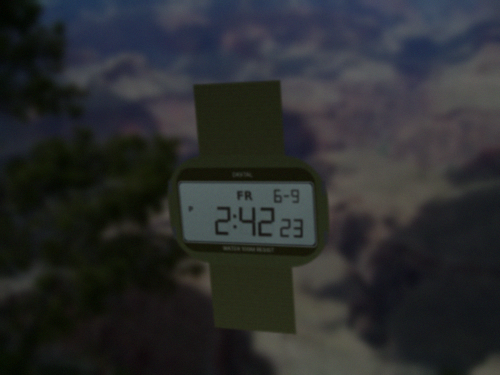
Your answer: **2:42:23**
